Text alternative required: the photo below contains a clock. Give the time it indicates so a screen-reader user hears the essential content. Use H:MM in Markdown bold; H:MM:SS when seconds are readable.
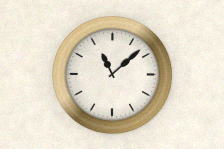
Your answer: **11:08**
